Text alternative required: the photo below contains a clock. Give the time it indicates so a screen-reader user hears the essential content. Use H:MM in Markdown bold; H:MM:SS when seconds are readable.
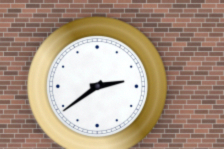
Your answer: **2:39**
